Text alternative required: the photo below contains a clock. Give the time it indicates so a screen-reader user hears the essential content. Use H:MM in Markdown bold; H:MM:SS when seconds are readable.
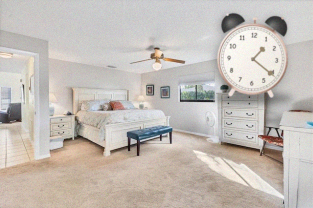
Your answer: **1:21**
